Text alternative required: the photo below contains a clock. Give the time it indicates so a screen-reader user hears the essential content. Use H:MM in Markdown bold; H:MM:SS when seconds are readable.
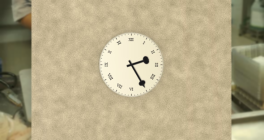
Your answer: **2:25**
